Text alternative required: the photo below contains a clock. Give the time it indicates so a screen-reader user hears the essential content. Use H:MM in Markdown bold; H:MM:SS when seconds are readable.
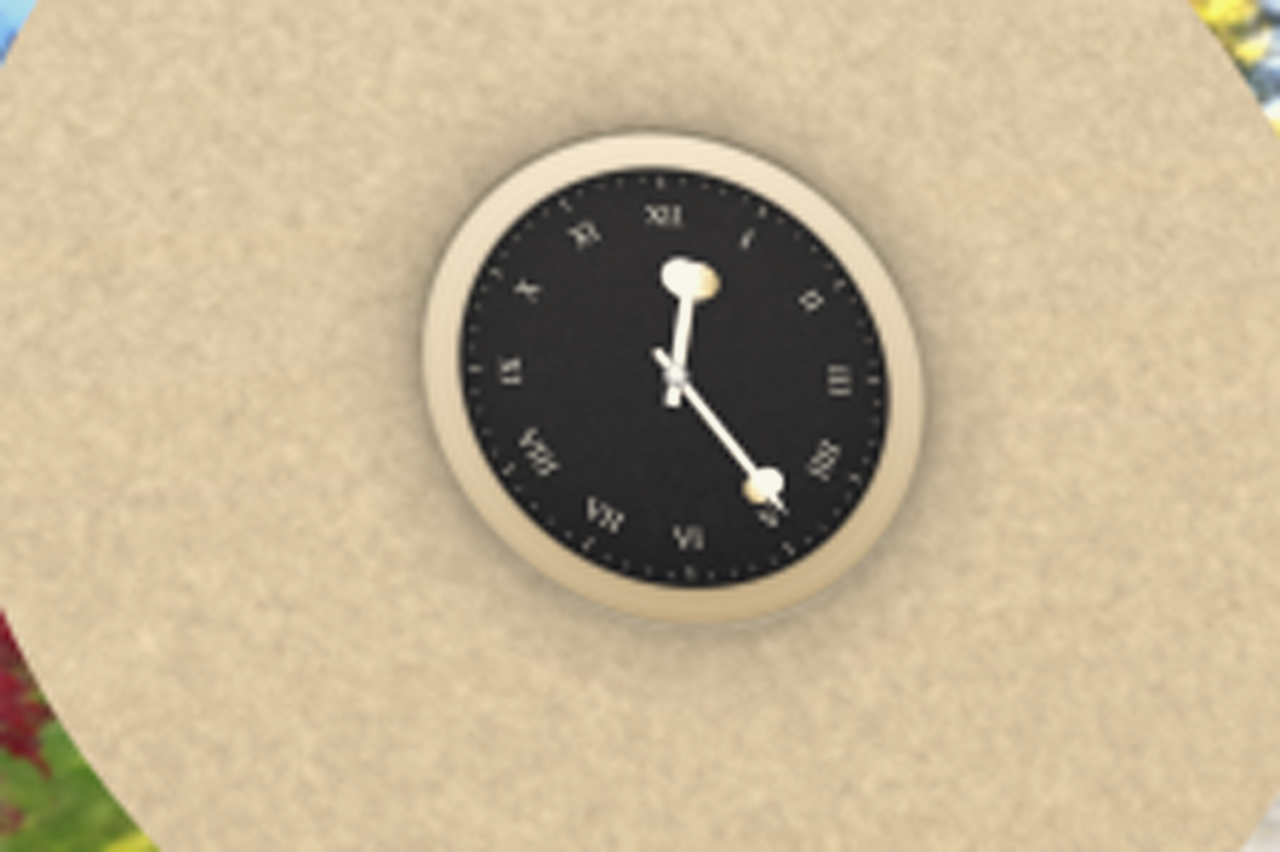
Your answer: **12:24**
